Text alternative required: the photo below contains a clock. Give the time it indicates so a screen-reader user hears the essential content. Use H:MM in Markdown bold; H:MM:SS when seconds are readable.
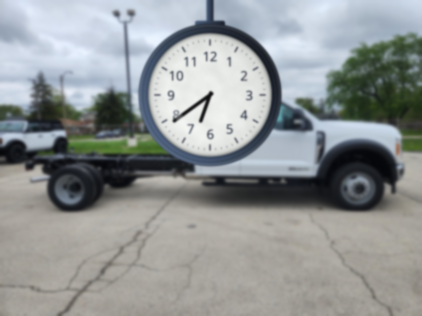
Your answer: **6:39**
